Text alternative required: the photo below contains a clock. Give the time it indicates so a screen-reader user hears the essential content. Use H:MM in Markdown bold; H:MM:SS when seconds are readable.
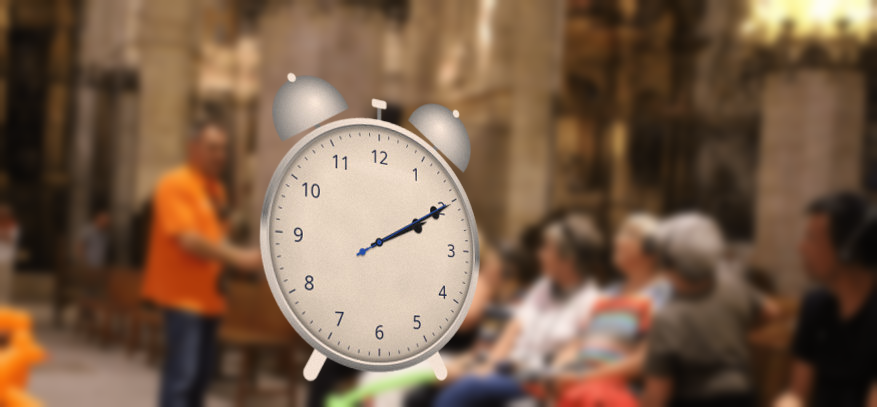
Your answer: **2:10:10**
